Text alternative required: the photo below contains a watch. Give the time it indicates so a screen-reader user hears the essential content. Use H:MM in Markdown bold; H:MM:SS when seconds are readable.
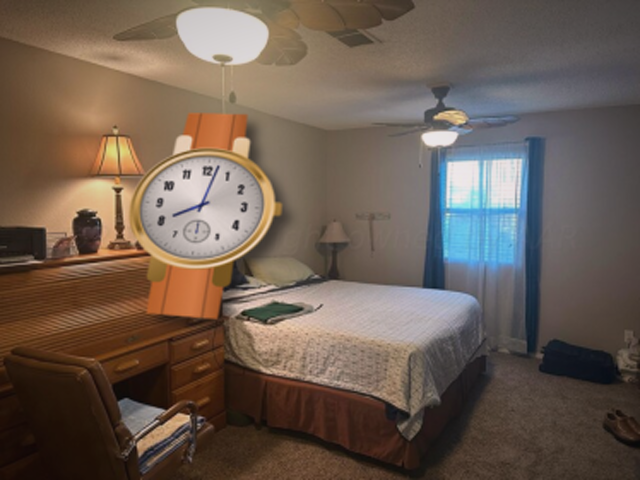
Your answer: **8:02**
